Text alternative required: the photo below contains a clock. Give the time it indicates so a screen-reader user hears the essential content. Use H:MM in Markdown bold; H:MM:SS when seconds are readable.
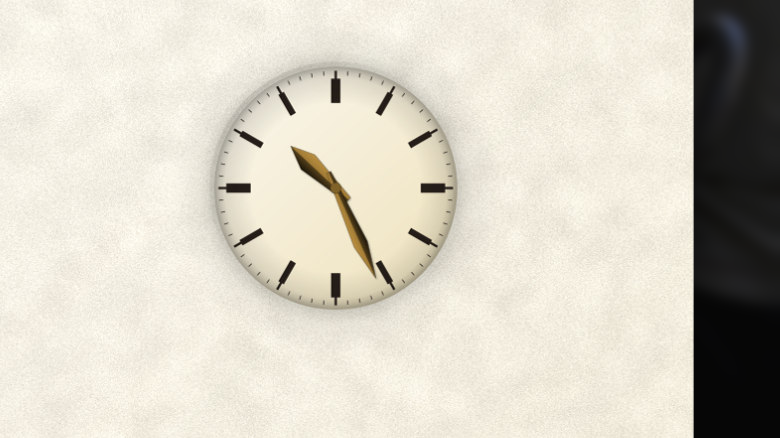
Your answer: **10:26**
